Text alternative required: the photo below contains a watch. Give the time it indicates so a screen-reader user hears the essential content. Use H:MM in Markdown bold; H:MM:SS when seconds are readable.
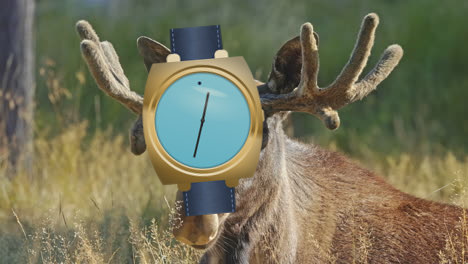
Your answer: **12:33**
